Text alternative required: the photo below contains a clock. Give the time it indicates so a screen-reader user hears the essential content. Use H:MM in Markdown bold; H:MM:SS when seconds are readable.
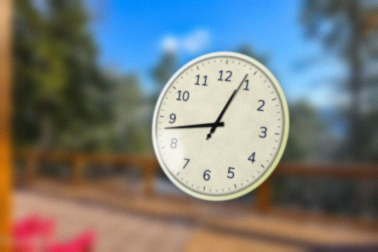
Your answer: **12:43:04**
